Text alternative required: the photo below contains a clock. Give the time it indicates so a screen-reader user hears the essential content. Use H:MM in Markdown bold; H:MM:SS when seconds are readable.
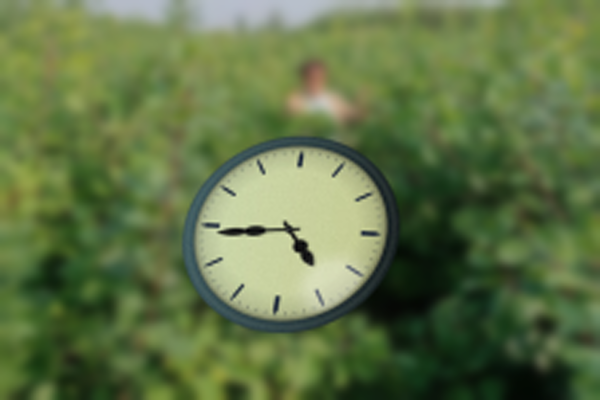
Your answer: **4:44**
